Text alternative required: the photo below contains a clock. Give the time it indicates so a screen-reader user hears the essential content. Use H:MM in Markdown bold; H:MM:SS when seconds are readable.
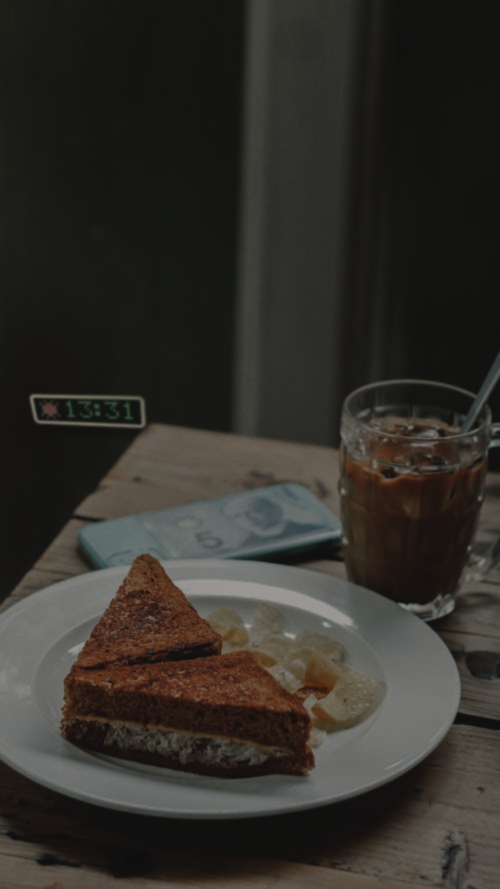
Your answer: **13:31**
